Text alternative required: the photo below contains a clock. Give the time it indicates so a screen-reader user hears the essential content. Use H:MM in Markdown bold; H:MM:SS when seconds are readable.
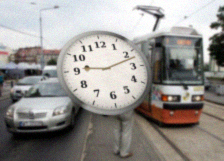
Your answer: **9:12**
